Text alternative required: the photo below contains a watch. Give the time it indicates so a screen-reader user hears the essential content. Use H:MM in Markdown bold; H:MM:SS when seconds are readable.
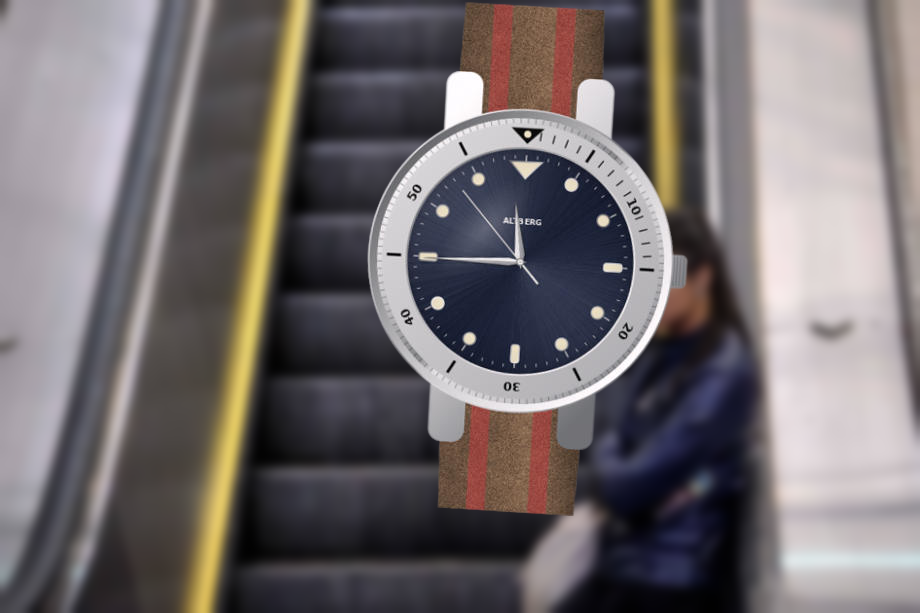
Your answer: **11:44:53**
